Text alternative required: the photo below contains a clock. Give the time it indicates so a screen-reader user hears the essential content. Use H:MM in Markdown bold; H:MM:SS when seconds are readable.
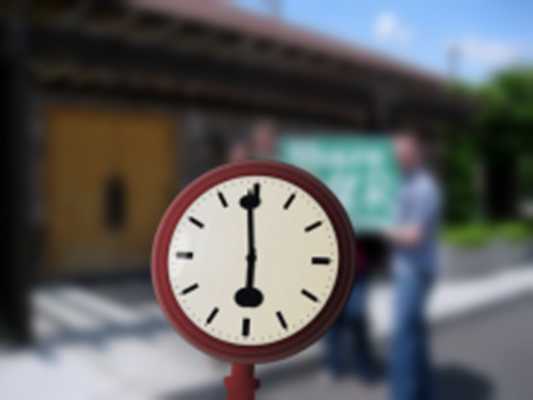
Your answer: **5:59**
